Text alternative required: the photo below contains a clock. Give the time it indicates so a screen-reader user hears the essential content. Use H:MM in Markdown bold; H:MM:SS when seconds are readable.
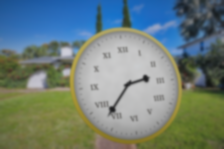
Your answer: **2:37**
